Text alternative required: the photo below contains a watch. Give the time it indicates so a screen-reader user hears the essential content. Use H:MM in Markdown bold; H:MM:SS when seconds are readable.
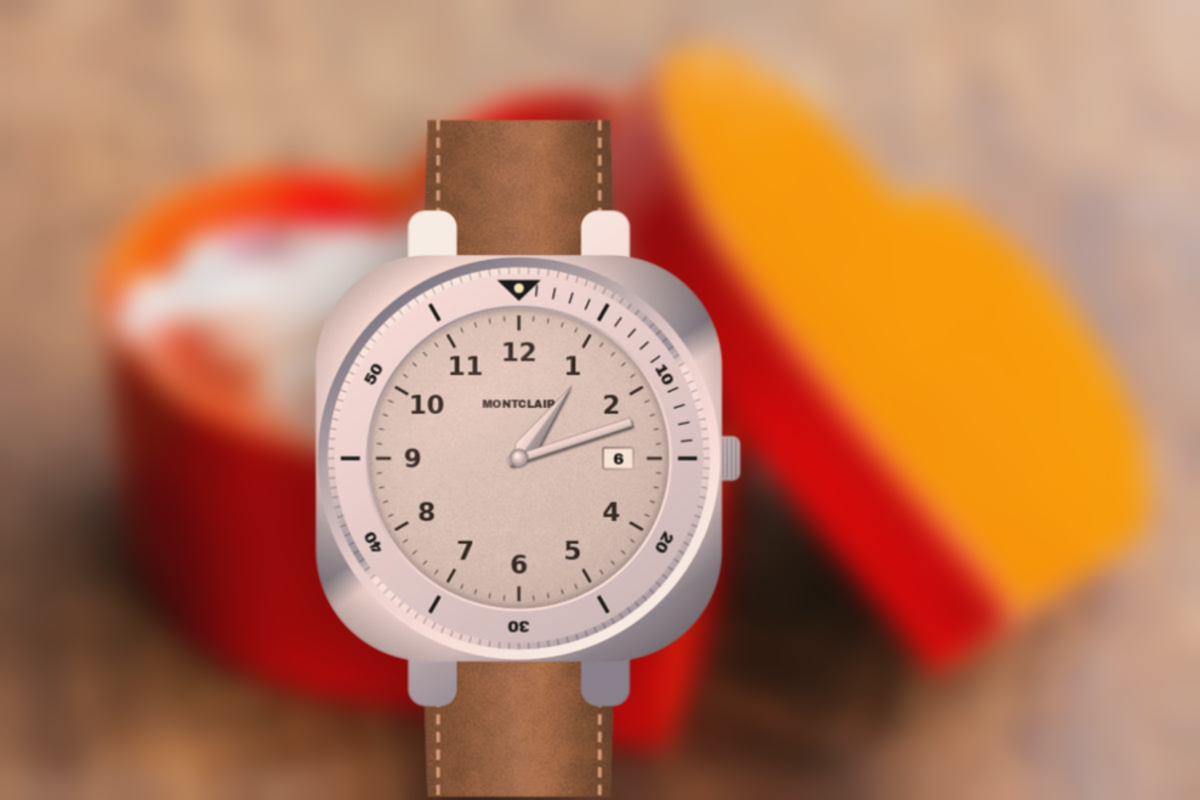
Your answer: **1:12**
